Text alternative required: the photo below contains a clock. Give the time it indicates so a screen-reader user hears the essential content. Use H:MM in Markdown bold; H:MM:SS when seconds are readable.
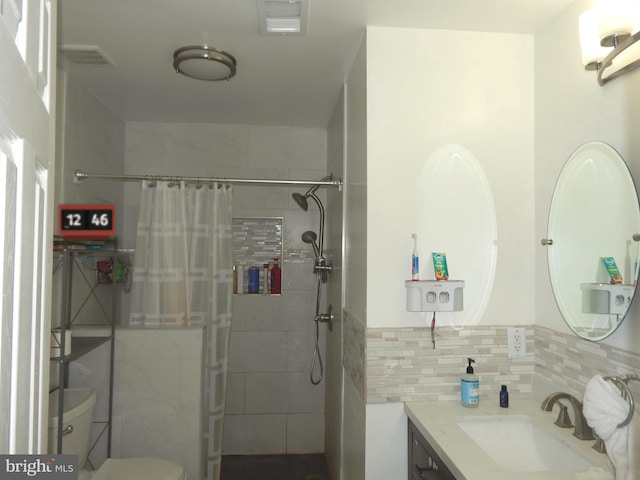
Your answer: **12:46**
